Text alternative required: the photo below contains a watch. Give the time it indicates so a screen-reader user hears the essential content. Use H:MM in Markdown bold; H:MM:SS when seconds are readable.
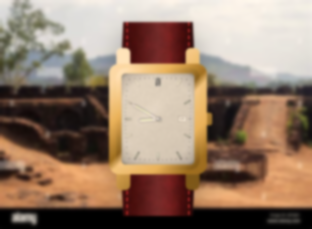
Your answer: **8:50**
